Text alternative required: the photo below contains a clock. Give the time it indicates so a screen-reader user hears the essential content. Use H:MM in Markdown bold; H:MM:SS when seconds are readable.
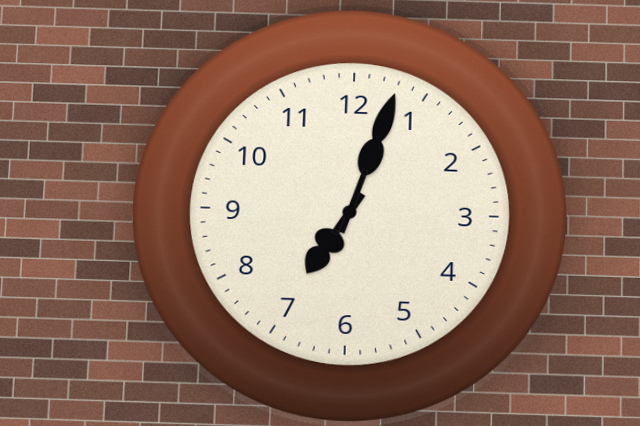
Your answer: **7:03**
